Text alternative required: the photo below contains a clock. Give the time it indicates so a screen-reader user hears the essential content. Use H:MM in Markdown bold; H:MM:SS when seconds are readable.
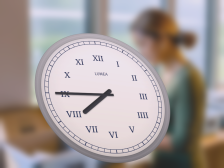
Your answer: **7:45**
